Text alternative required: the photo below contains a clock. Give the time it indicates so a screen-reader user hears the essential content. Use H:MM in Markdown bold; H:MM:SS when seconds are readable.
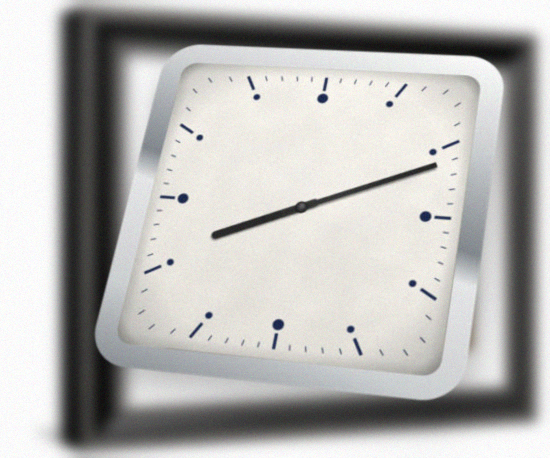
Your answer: **8:11**
